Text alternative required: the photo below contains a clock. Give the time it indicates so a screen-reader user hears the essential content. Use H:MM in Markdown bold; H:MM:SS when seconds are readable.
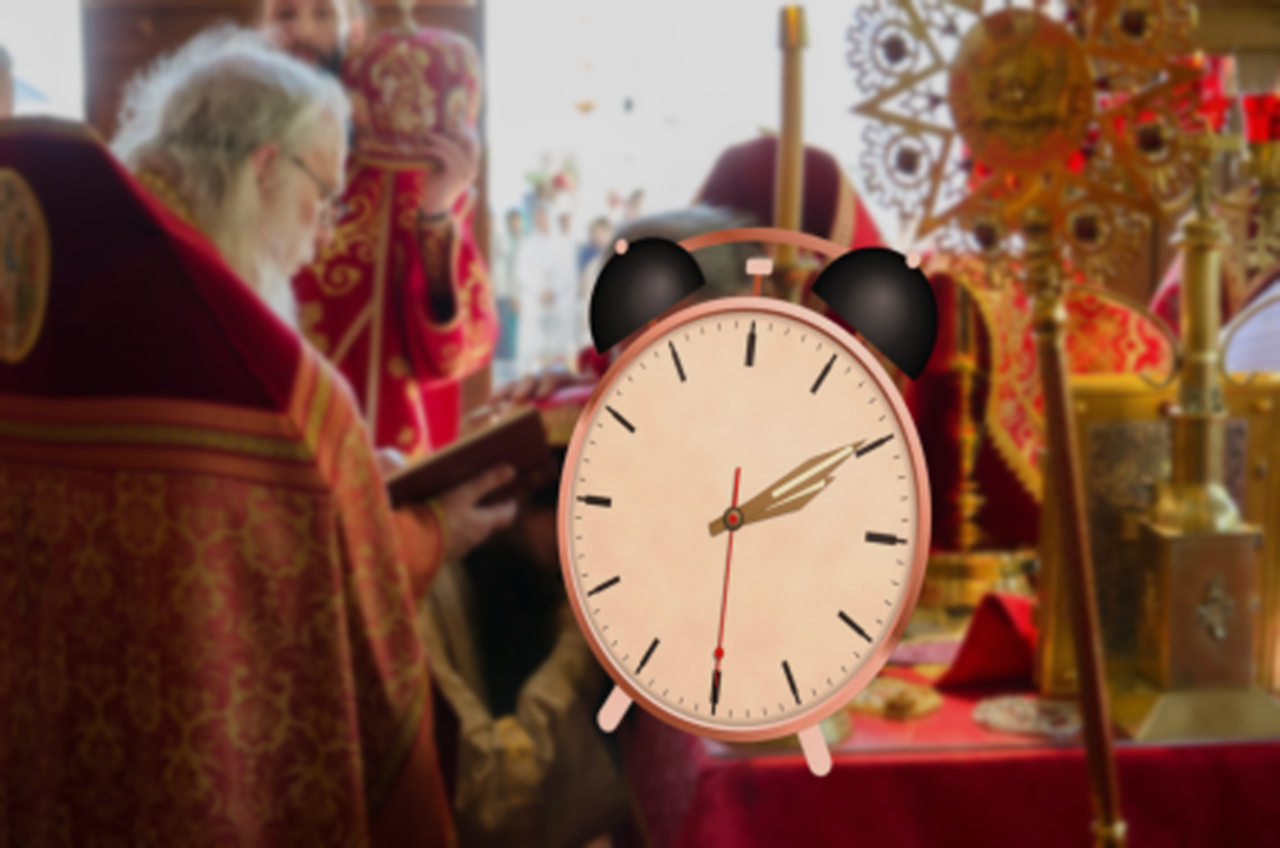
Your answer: **2:09:30**
